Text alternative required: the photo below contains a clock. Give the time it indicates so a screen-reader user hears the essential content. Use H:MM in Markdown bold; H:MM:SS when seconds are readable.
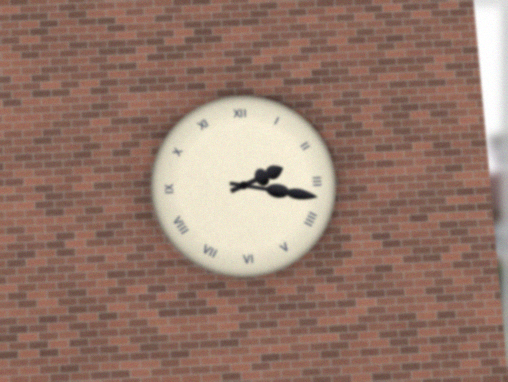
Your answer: **2:17**
